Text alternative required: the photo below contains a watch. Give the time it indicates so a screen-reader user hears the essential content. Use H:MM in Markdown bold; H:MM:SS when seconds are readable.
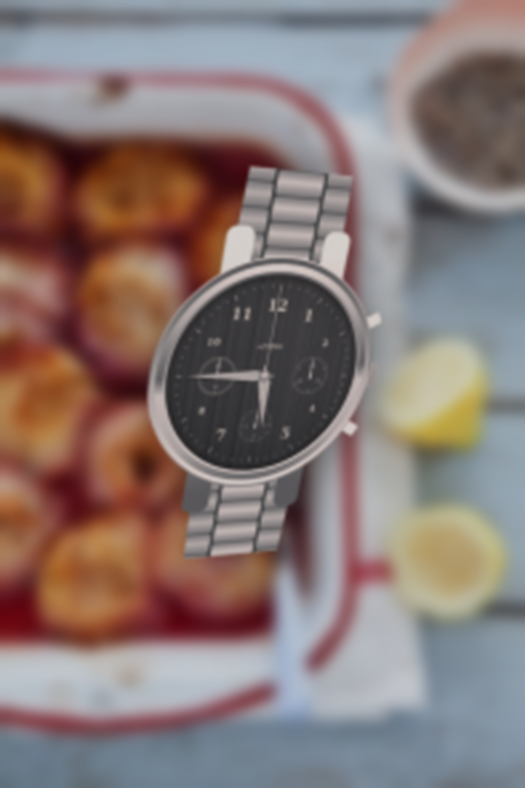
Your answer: **5:45**
